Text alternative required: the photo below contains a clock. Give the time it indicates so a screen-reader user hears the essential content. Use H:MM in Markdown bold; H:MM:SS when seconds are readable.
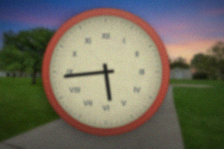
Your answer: **5:44**
